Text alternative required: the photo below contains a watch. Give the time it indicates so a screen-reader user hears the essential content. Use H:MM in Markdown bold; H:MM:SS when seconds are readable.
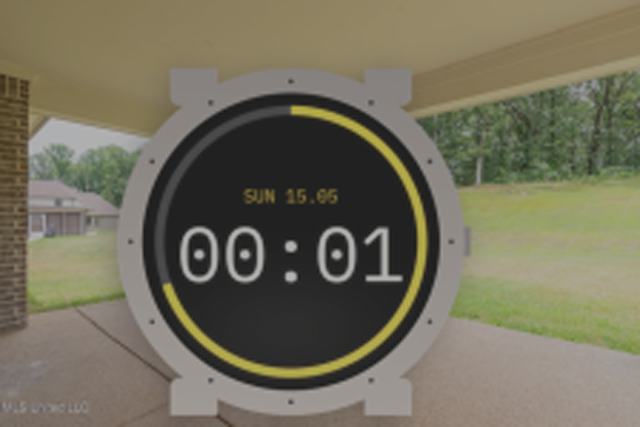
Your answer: **0:01**
